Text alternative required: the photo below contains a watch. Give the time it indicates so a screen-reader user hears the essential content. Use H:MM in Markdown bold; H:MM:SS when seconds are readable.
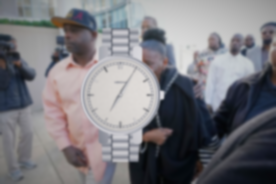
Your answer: **7:05**
